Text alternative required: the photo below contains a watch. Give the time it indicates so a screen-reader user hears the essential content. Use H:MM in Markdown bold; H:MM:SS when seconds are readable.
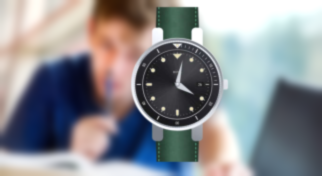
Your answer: **4:02**
